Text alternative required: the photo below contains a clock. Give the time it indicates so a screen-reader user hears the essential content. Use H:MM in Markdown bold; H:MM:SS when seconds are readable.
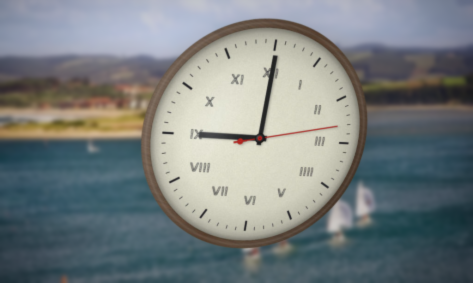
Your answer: **9:00:13**
